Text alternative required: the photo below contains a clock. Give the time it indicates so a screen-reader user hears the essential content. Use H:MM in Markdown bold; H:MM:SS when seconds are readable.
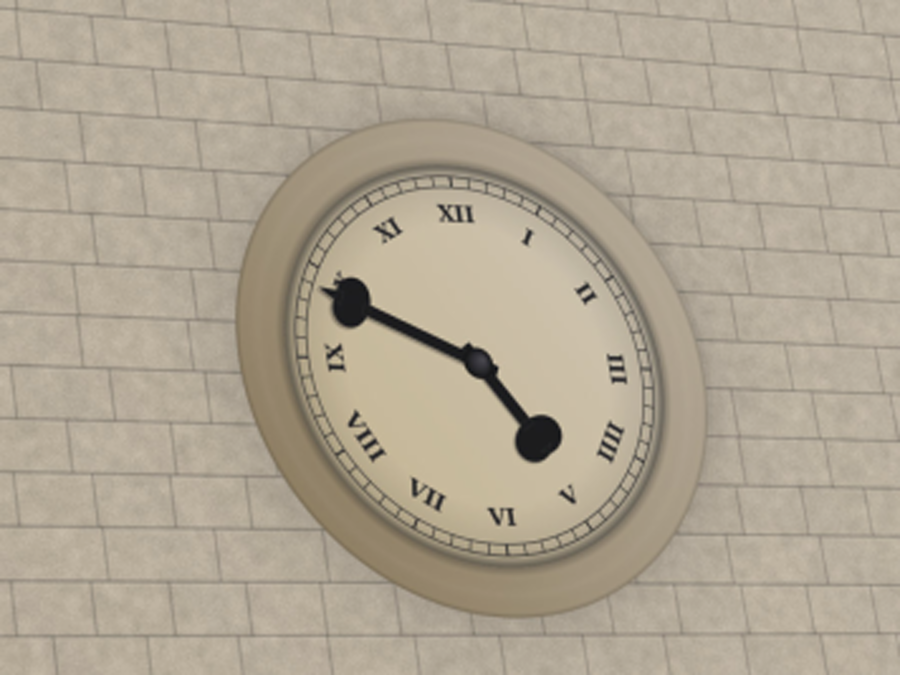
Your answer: **4:49**
